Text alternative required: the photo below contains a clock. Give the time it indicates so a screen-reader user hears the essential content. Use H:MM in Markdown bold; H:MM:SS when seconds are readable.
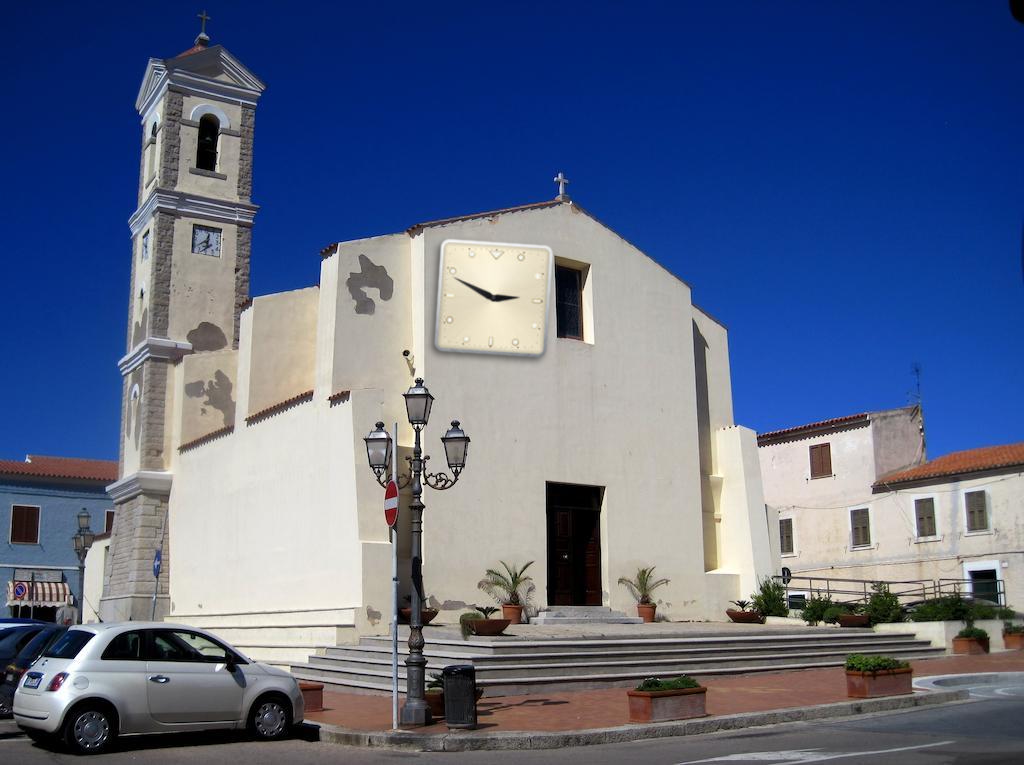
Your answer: **2:49**
